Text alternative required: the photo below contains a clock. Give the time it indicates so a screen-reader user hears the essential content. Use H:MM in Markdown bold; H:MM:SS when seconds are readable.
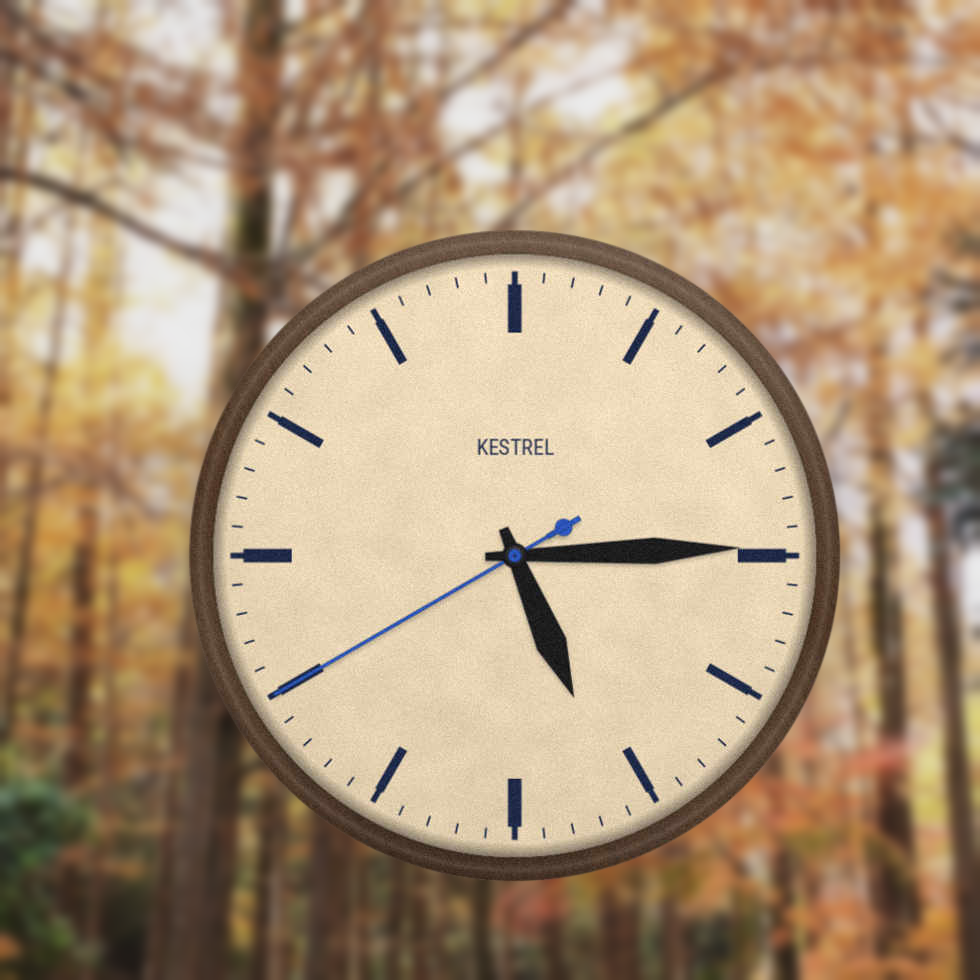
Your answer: **5:14:40**
